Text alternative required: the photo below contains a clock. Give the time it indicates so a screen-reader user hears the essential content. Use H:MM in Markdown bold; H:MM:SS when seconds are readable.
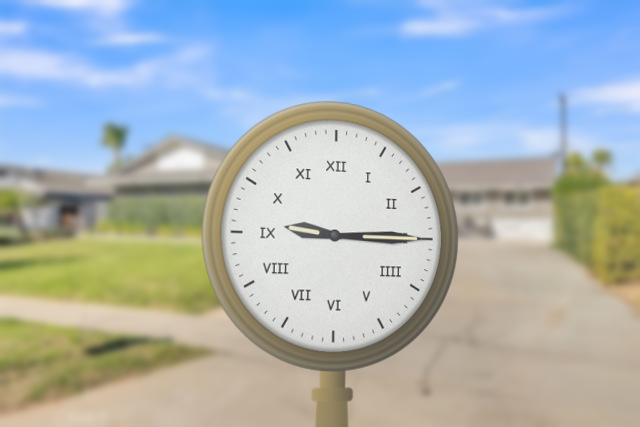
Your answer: **9:15**
